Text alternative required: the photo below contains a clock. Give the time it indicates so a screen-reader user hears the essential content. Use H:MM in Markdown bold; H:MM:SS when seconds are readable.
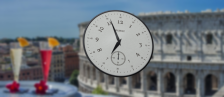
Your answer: **6:56**
